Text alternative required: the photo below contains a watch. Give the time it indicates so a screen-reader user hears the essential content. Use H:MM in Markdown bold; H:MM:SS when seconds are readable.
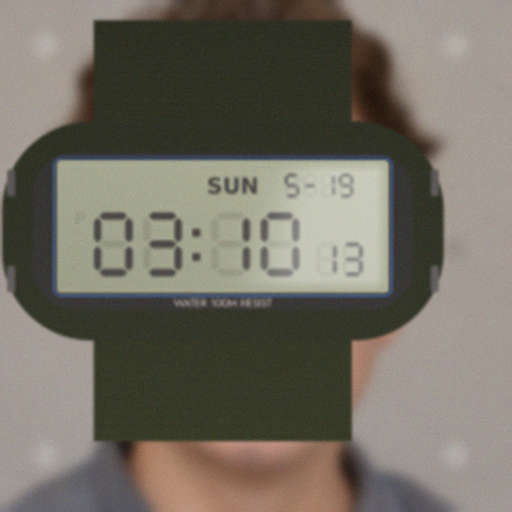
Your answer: **3:10:13**
